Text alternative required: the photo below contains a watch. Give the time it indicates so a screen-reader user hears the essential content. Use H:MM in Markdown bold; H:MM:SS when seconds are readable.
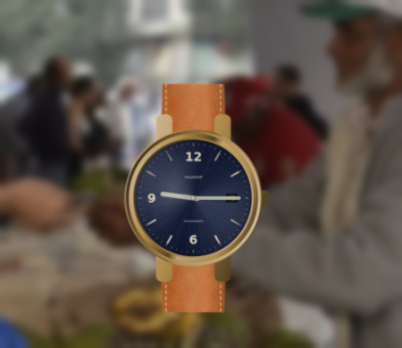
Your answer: **9:15**
